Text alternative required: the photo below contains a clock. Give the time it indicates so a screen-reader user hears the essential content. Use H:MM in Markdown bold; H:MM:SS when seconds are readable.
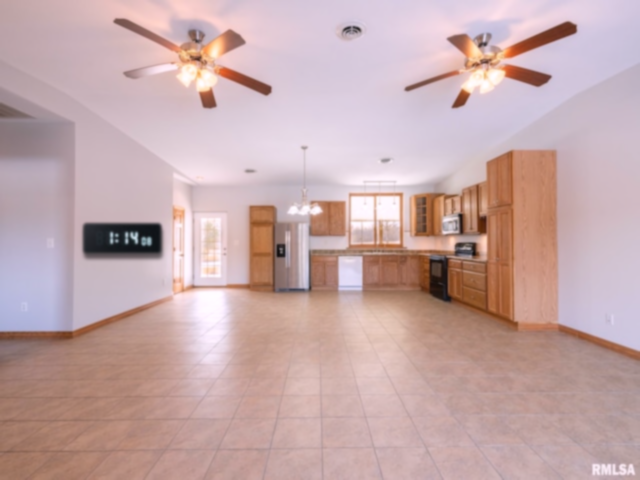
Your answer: **1:14**
